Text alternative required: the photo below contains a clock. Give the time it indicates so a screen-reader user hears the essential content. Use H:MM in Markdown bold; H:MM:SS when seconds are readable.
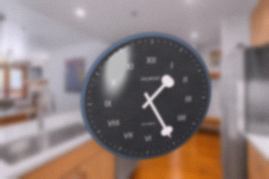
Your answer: **1:25**
